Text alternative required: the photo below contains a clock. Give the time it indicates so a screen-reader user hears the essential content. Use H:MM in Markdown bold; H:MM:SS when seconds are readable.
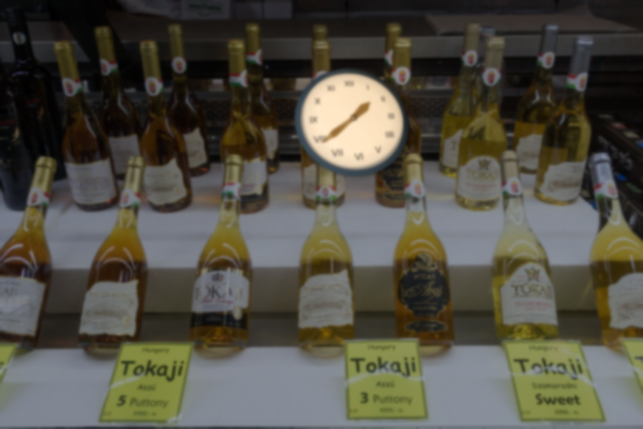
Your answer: **1:39**
